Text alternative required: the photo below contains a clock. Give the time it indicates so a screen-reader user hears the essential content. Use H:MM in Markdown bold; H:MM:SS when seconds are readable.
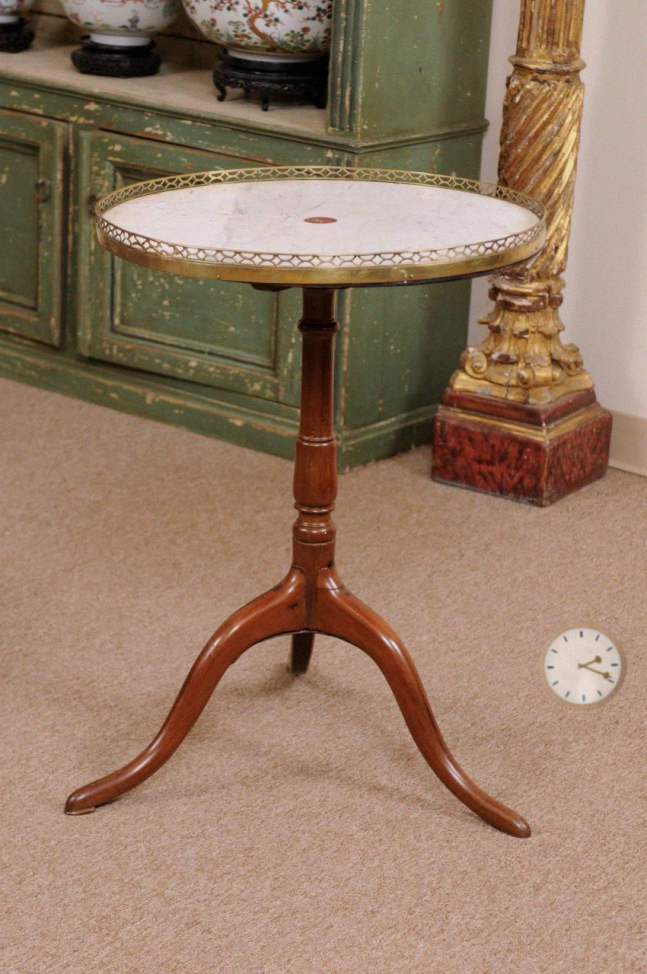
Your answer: **2:19**
